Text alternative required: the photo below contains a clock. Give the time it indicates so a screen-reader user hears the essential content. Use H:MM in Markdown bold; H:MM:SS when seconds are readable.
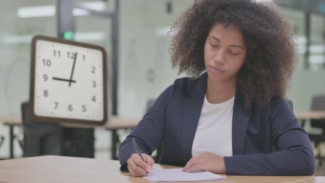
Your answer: **9:02**
